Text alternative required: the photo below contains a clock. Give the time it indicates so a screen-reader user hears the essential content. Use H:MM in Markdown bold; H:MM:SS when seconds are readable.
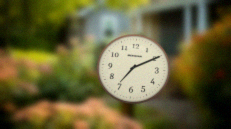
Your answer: **7:10**
